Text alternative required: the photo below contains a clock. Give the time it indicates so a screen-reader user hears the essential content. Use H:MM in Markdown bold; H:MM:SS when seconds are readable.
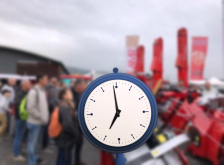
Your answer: **6:59**
